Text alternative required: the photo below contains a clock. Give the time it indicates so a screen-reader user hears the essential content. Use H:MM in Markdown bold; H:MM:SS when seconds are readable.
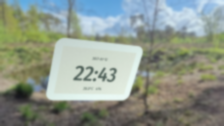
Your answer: **22:43**
